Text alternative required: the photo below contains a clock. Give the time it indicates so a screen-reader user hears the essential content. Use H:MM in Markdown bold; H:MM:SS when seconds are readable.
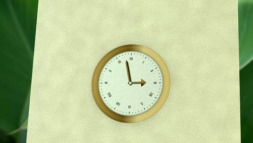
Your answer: **2:58**
